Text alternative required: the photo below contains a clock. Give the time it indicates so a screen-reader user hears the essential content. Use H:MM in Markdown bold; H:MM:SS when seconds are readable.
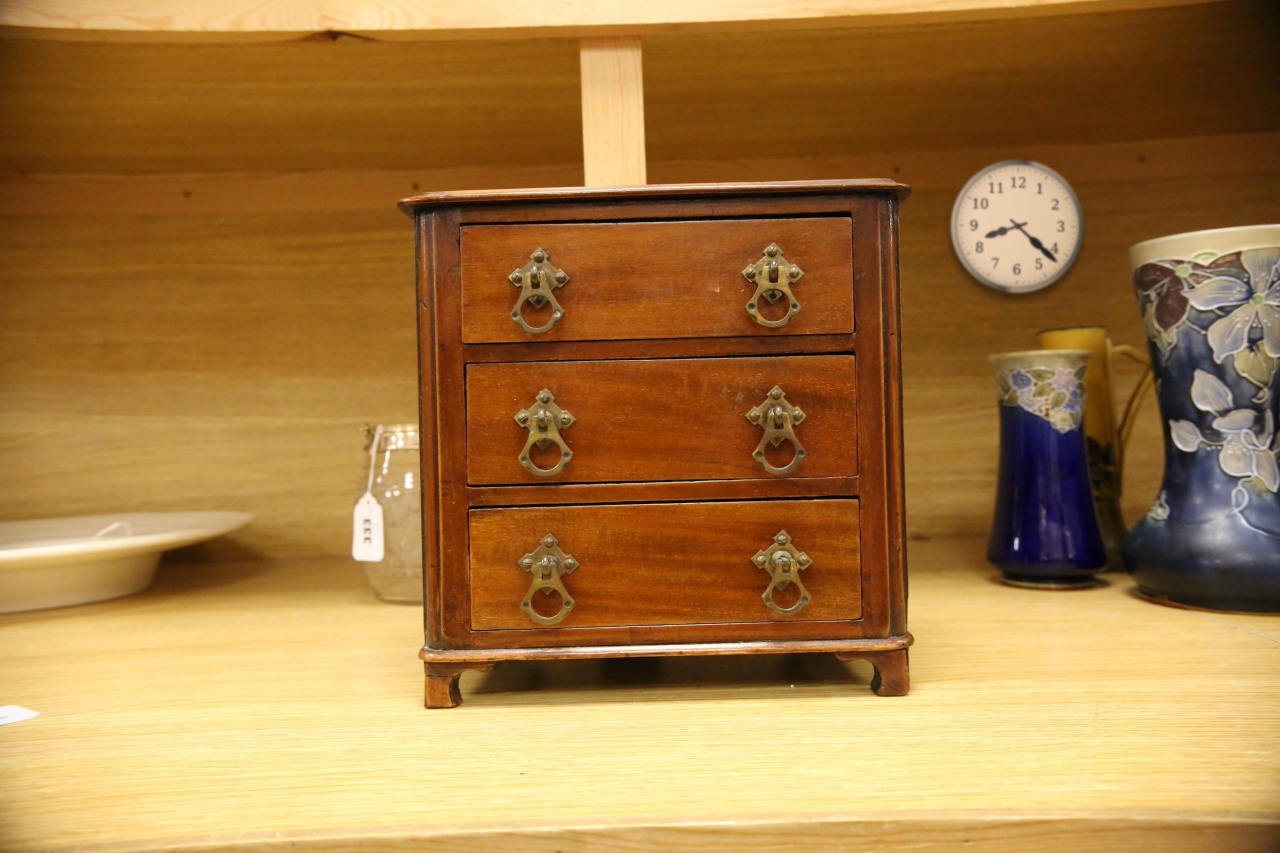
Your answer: **8:22**
